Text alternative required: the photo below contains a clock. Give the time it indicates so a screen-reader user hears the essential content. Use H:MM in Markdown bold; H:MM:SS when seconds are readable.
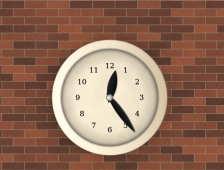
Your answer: **12:24**
